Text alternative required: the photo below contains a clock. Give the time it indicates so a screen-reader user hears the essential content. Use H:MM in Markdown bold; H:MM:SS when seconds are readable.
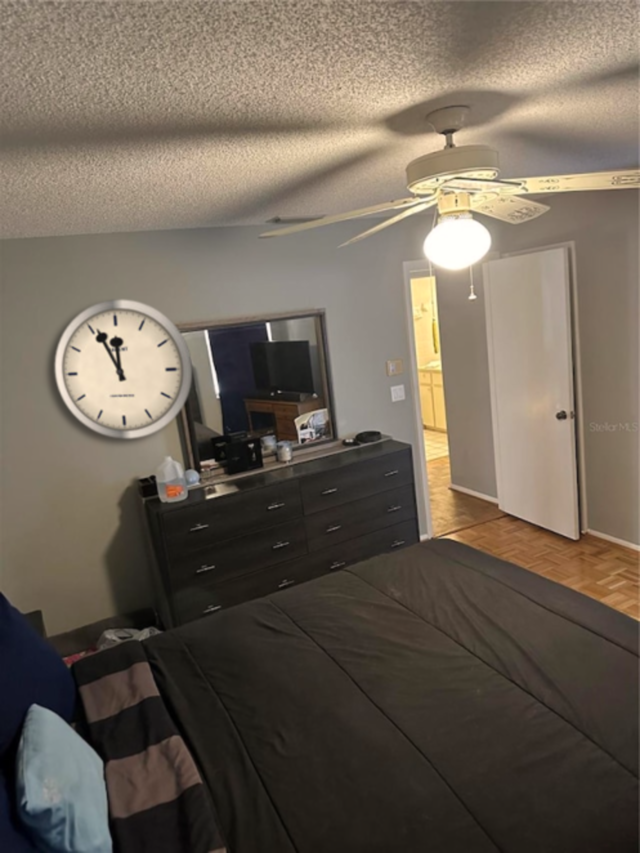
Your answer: **11:56**
